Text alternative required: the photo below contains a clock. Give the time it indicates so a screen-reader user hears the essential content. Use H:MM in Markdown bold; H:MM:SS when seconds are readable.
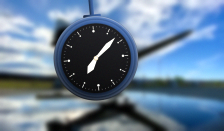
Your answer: **7:08**
